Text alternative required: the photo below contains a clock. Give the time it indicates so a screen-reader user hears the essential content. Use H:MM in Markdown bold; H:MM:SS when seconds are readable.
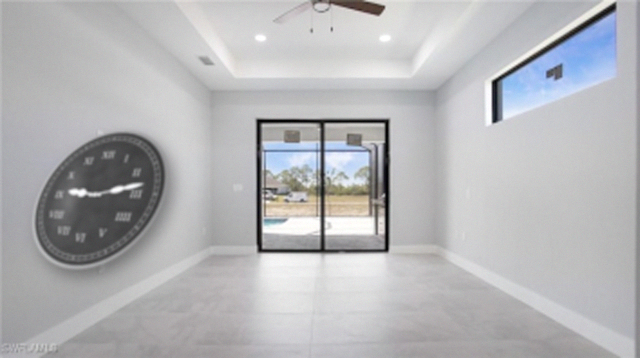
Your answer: **9:13**
